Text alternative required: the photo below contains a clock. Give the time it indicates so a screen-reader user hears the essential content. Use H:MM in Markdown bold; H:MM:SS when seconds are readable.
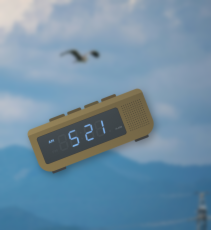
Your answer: **5:21**
